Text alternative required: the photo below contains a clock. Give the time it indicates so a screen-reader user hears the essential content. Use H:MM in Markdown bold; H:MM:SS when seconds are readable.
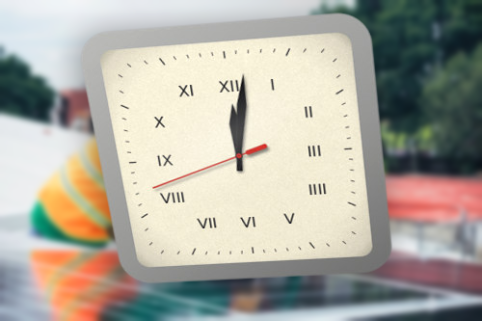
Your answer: **12:01:42**
